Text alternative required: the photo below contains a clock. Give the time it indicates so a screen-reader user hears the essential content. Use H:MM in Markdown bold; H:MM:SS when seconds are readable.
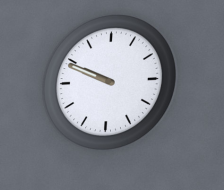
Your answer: **9:49**
